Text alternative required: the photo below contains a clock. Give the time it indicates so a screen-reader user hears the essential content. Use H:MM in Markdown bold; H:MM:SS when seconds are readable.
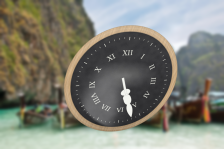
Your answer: **5:27**
